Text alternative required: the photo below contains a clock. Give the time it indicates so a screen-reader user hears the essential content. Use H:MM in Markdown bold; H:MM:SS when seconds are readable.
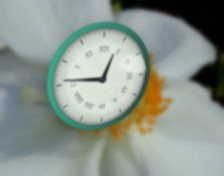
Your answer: **12:46**
